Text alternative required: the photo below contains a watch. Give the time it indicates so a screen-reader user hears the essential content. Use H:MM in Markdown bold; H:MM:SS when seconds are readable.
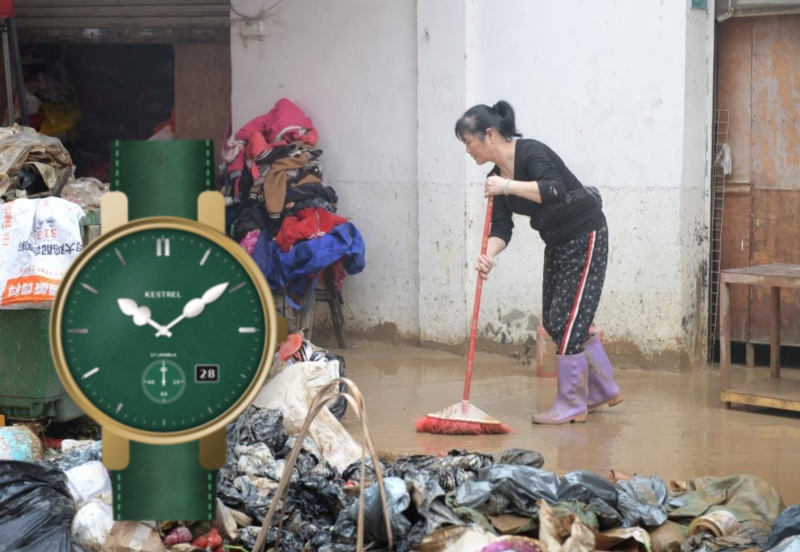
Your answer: **10:09**
